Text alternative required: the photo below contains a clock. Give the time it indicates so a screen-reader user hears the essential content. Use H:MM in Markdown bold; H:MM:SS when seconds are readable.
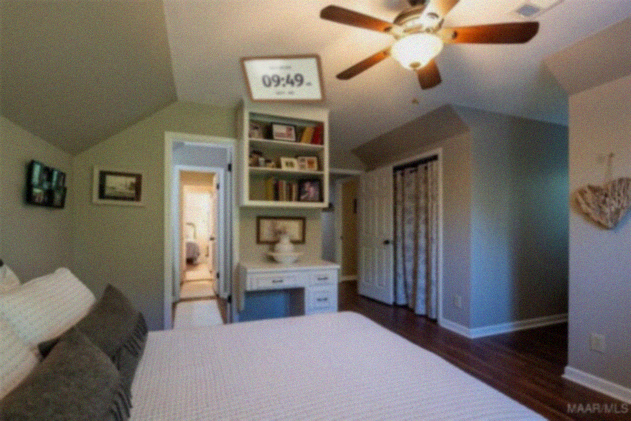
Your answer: **9:49**
